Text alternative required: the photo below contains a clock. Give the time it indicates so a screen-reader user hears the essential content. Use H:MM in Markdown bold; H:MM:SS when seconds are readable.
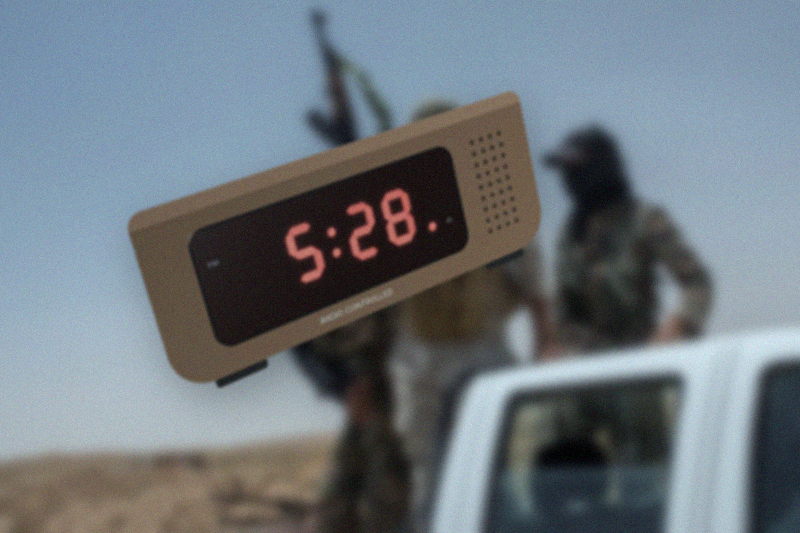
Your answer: **5:28**
